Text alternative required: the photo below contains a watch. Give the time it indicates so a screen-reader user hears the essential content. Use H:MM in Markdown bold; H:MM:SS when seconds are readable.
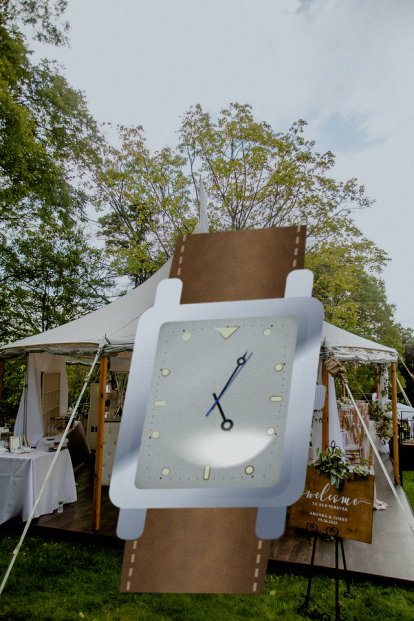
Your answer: **5:04:05**
